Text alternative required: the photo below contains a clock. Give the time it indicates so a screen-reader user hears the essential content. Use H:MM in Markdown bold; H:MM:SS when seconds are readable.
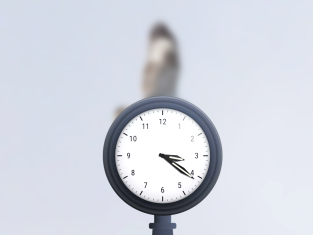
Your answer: **3:21**
